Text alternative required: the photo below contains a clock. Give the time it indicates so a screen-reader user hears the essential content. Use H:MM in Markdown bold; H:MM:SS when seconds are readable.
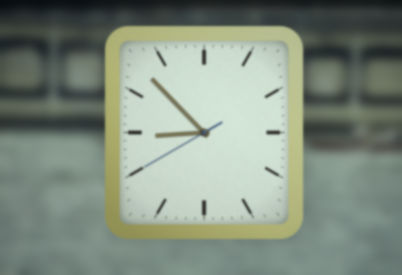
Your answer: **8:52:40**
